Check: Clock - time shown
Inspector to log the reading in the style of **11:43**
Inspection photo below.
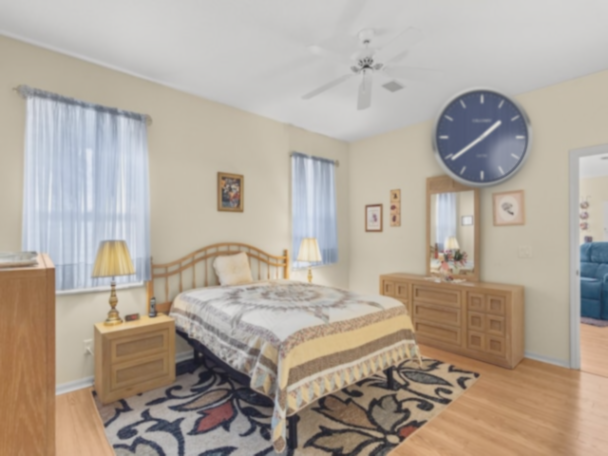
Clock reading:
**1:39**
